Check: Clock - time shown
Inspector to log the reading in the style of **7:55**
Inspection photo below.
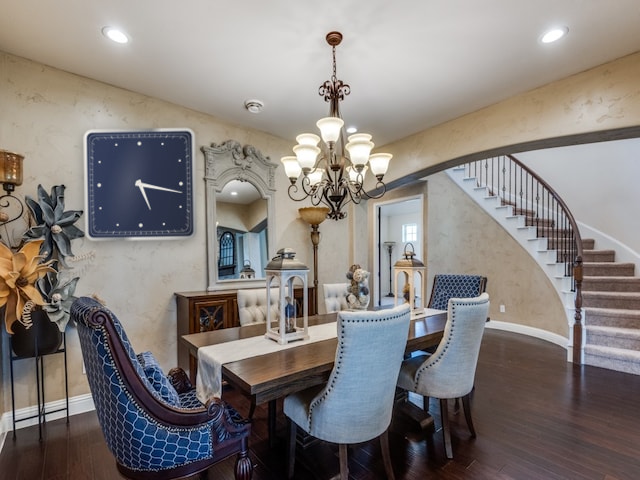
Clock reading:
**5:17**
